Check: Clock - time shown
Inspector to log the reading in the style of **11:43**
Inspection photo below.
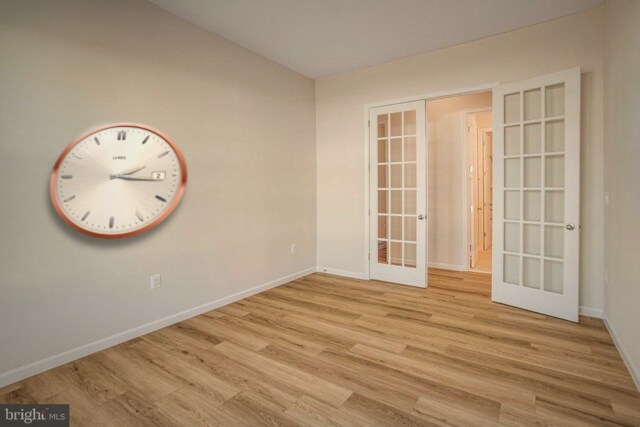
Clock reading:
**2:16**
